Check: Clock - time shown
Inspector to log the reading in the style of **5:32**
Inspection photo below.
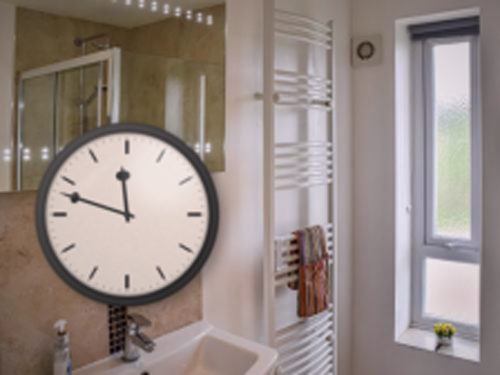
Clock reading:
**11:48**
